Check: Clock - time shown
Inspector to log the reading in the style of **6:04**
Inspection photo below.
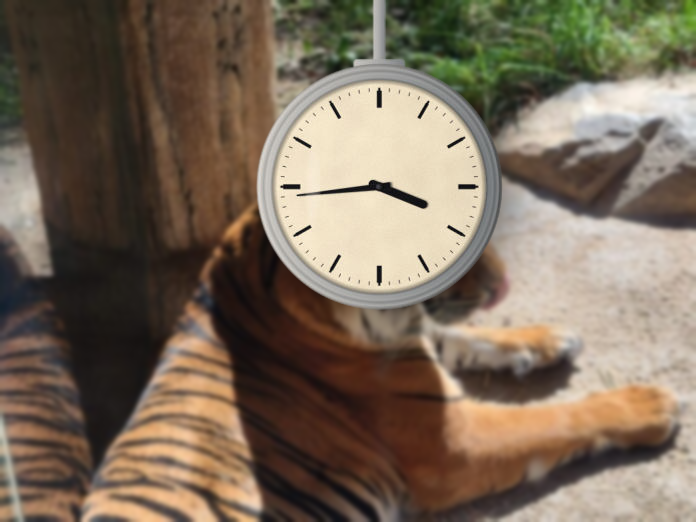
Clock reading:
**3:44**
